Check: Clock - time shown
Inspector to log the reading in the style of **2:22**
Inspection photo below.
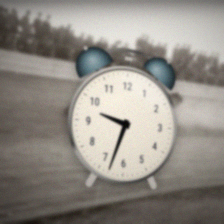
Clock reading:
**9:33**
